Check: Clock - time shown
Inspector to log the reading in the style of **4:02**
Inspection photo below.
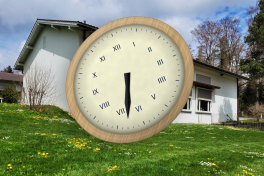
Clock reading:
**6:33**
